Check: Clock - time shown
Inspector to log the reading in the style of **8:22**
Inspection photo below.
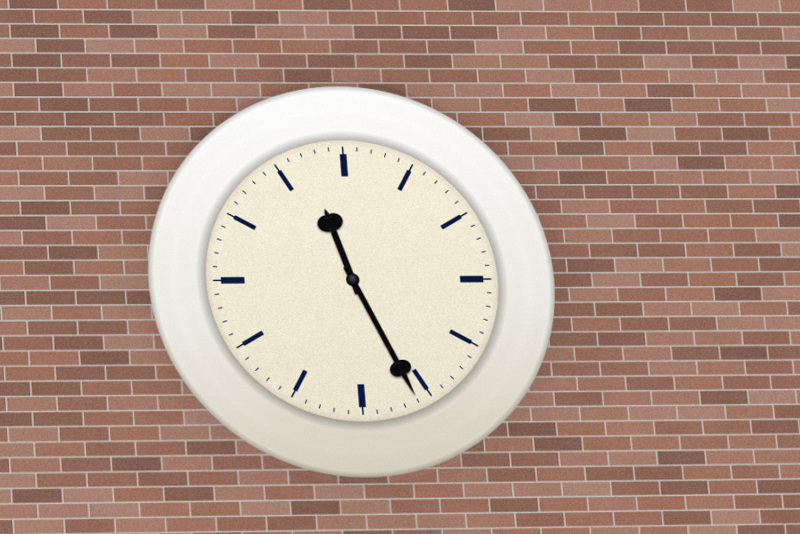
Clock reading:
**11:26**
